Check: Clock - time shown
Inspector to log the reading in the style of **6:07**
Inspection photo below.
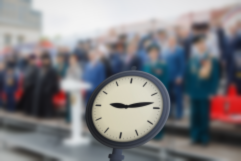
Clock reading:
**9:13**
